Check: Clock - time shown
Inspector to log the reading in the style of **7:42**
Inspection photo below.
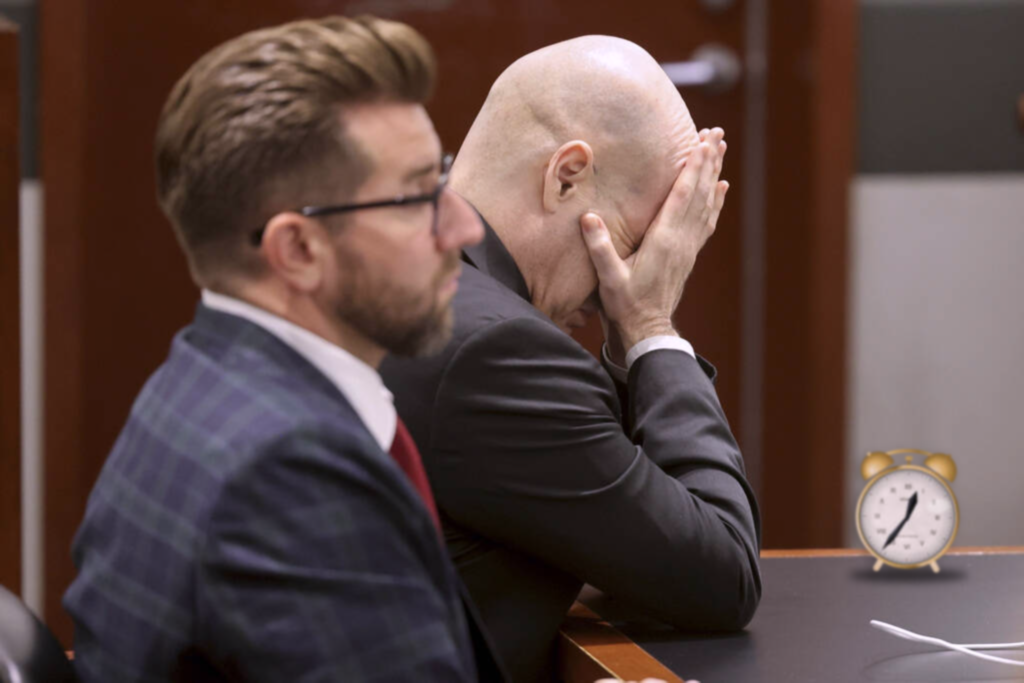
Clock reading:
**12:36**
